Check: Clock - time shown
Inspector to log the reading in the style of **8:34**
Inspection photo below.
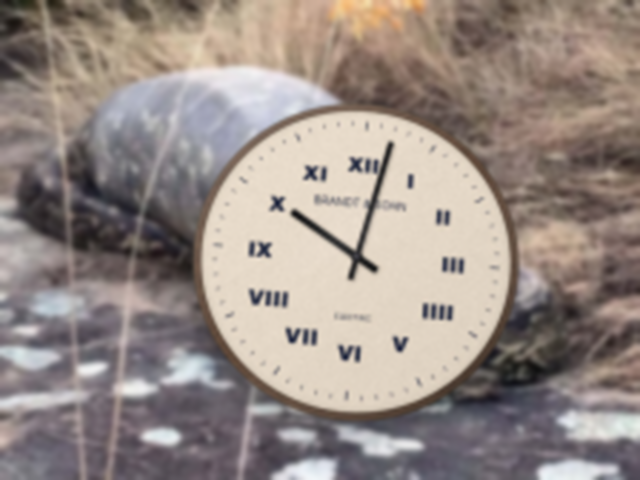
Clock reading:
**10:02**
